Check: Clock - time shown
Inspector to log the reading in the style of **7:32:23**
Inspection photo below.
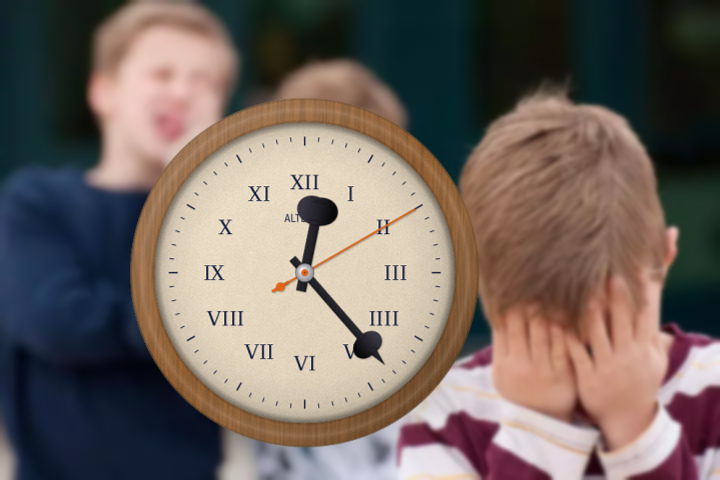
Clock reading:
**12:23:10**
